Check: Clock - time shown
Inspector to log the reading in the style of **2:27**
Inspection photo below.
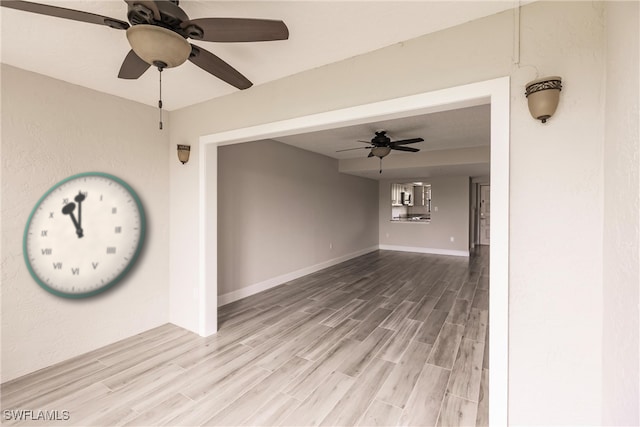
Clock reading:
**10:59**
